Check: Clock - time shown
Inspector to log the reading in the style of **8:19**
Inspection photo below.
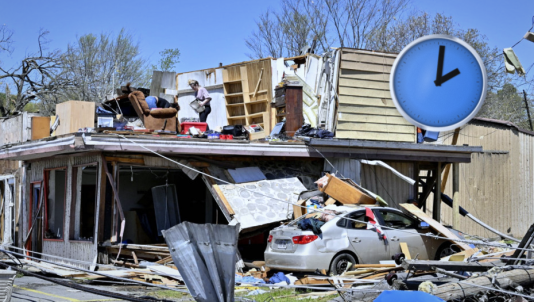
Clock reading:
**2:01**
